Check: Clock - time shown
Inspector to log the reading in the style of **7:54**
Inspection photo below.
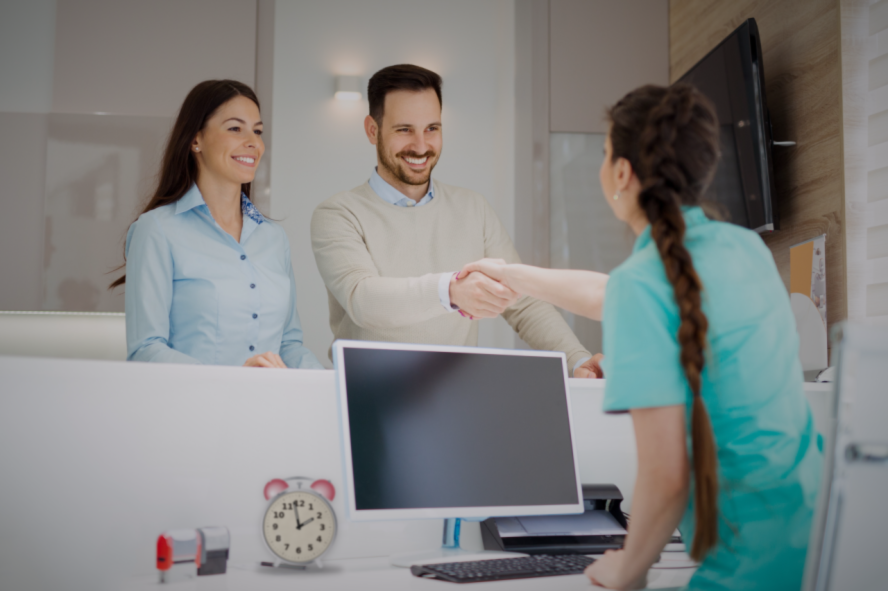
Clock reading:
**1:58**
